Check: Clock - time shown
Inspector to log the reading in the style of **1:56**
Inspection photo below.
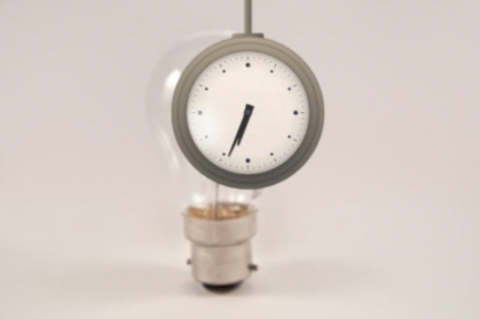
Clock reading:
**6:34**
